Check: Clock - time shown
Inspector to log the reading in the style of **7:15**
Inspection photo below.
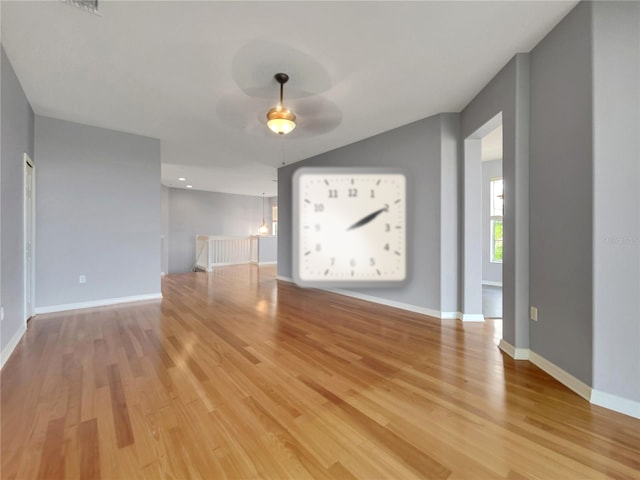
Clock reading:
**2:10**
